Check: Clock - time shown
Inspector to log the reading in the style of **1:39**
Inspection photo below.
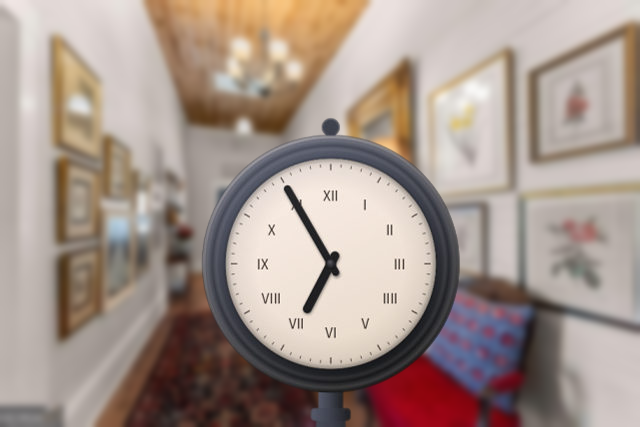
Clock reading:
**6:55**
